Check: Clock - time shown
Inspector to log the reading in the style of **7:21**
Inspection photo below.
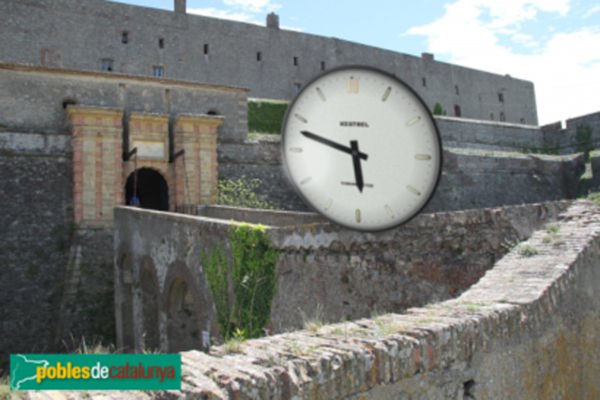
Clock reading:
**5:48**
